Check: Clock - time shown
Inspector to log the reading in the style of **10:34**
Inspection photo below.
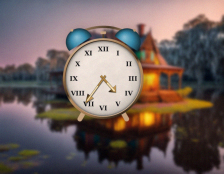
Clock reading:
**4:36**
